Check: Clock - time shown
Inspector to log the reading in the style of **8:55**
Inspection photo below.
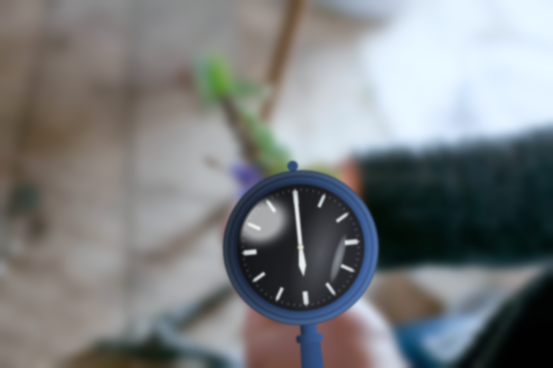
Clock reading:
**6:00**
